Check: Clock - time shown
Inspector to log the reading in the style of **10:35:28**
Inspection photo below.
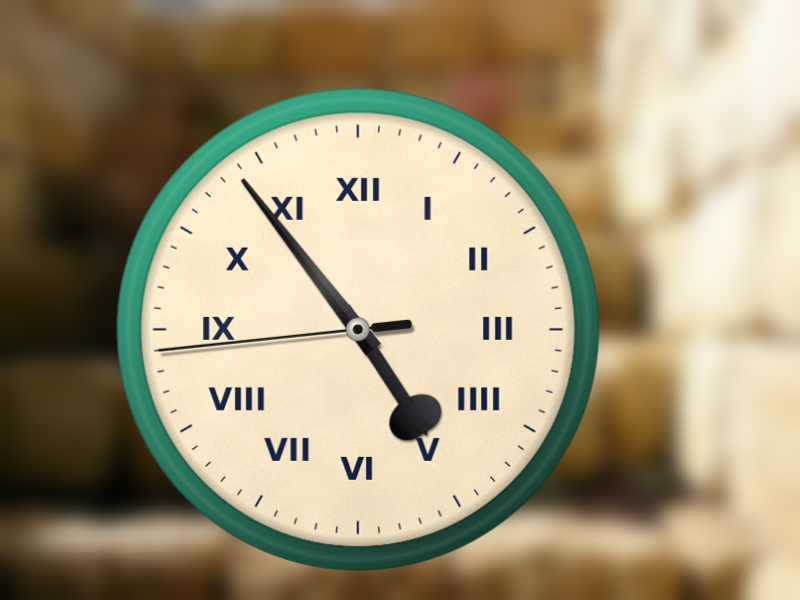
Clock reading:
**4:53:44**
